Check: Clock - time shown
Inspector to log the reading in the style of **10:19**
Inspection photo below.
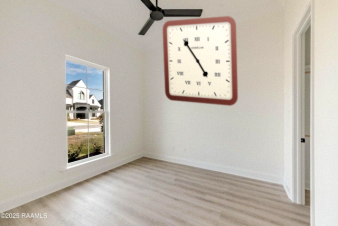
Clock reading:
**4:54**
